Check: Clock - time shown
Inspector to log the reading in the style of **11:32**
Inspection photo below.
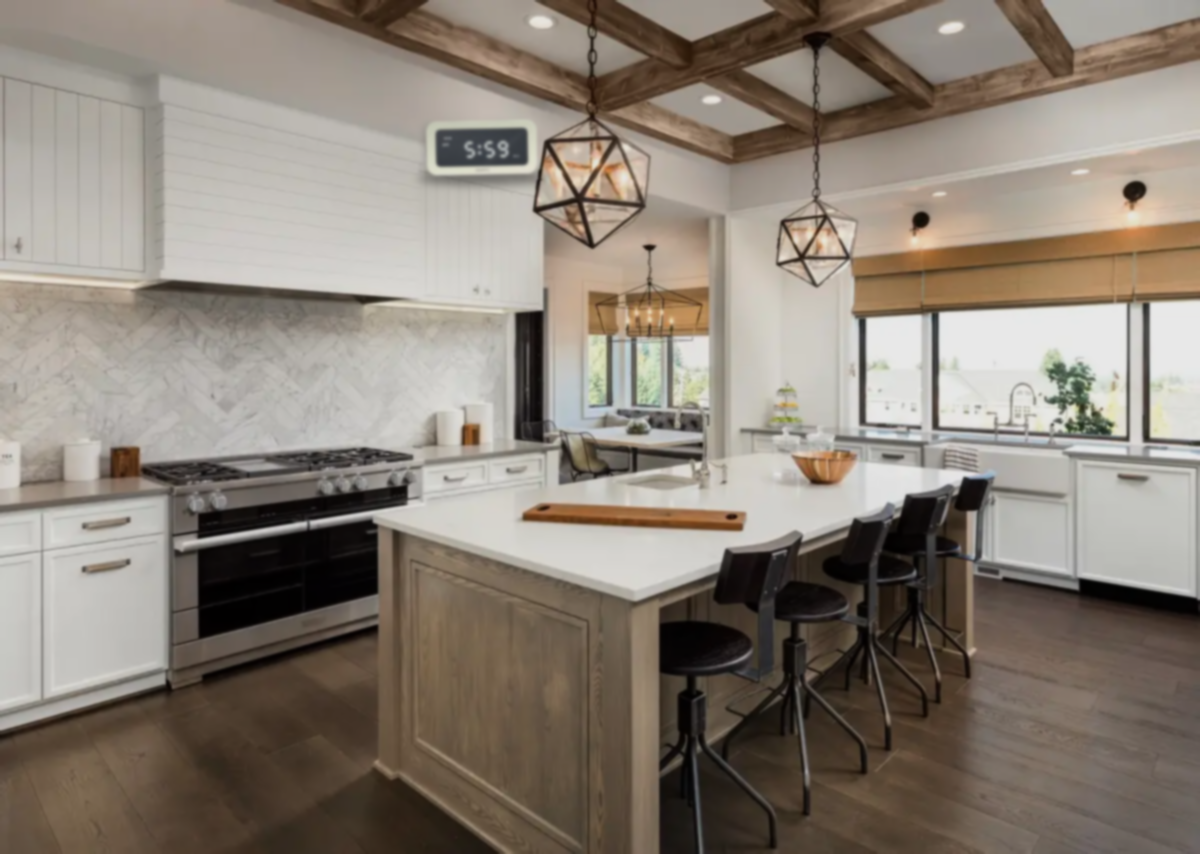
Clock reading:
**5:59**
